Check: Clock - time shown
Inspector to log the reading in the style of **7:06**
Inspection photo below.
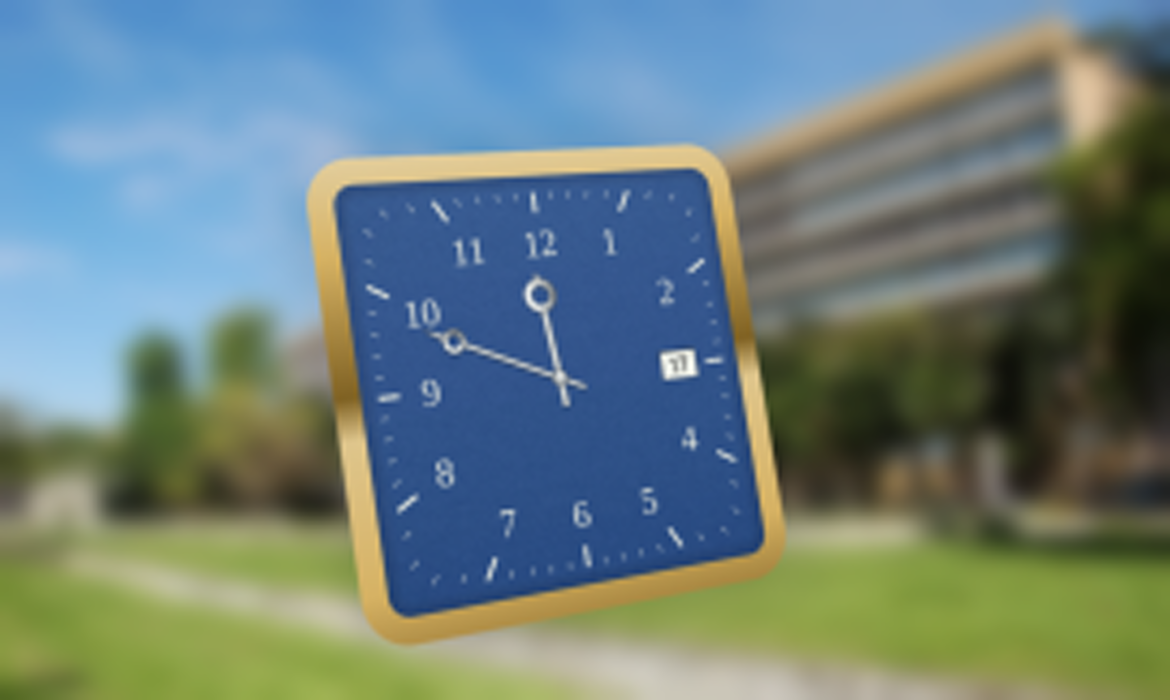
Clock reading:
**11:49**
